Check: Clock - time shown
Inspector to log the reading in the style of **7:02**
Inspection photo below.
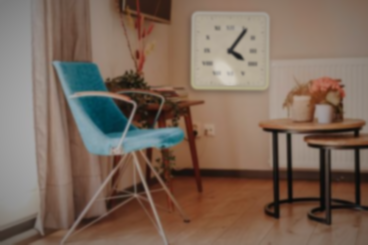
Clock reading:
**4:06**
